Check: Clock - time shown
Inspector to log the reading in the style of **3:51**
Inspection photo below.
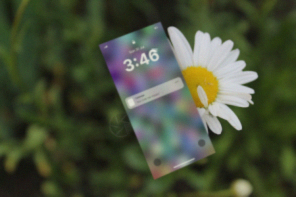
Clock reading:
**3:46**
